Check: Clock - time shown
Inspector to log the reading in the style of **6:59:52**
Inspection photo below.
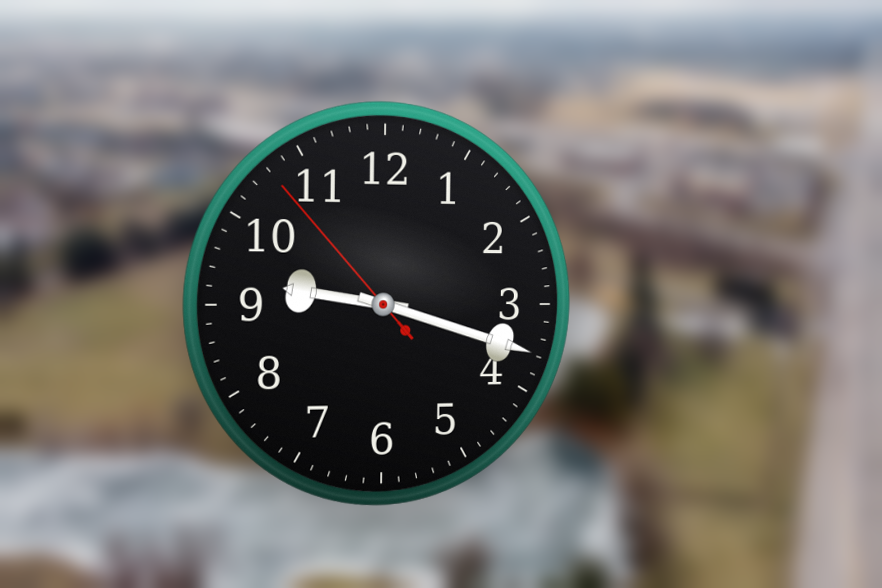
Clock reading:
**9:17:53**
